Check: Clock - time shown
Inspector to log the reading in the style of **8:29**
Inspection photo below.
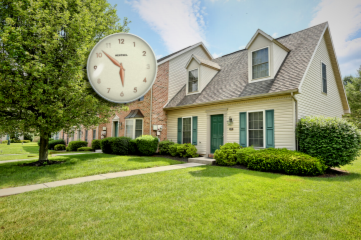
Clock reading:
**5:52**
